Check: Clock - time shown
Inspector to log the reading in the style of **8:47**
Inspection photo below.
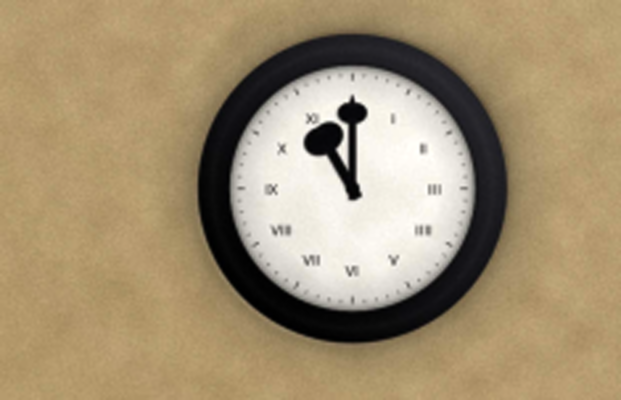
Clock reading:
**11:00**
